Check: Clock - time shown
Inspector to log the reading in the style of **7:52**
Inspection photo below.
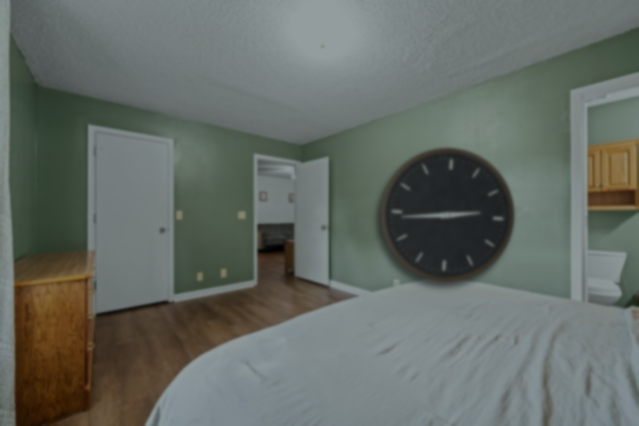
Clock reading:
**2:44**
